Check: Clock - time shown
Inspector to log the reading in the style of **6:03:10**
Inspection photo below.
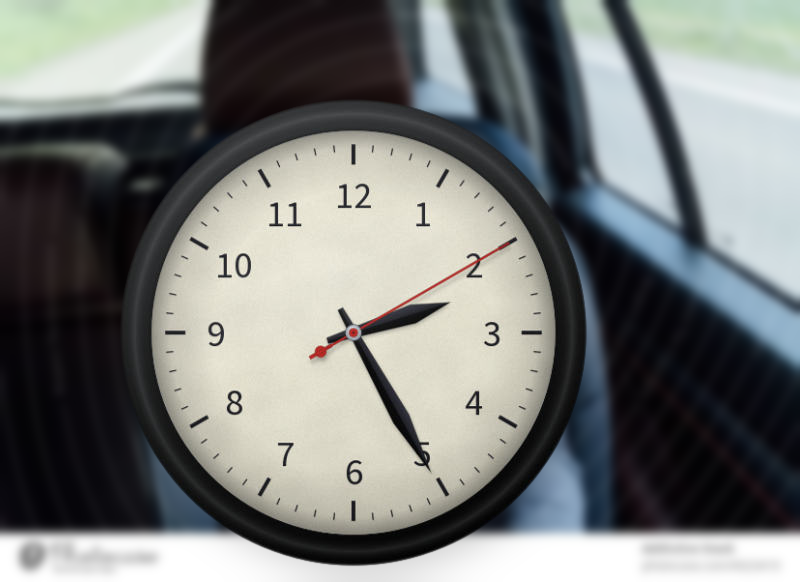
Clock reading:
**2:25:10**
